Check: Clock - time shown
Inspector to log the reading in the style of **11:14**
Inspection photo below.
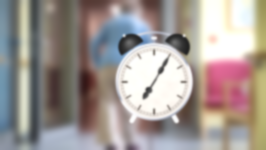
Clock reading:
**7:05**
